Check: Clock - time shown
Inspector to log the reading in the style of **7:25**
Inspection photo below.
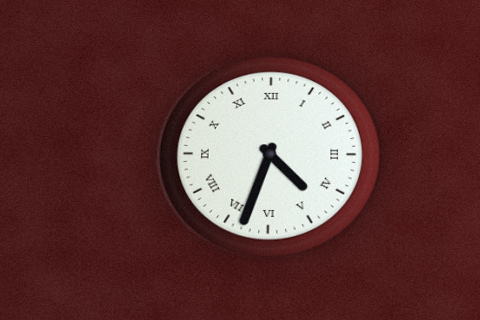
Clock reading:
**4:33**
